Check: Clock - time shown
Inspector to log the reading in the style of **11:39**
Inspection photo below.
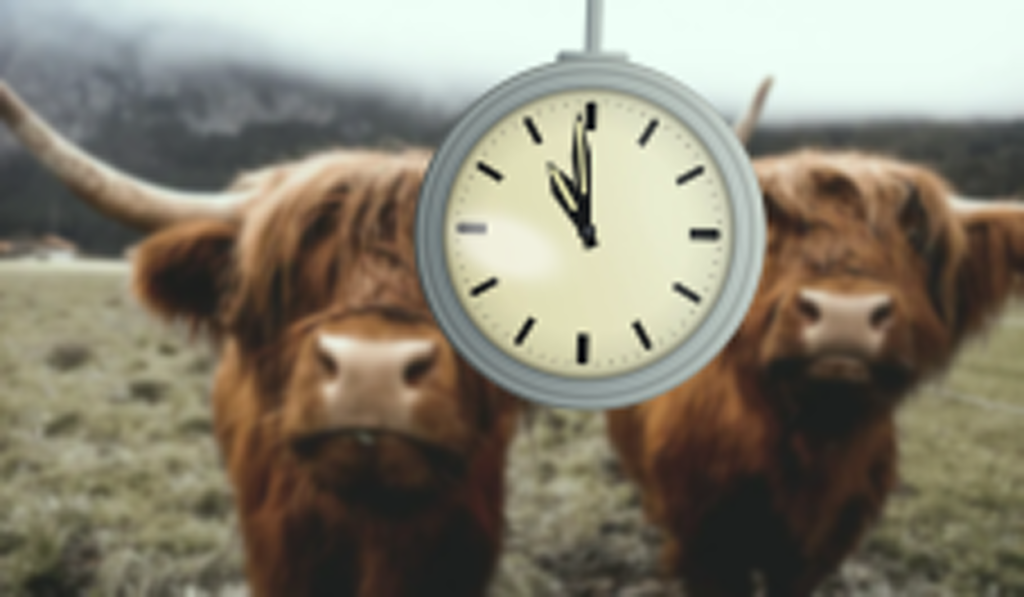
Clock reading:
**10:59**
